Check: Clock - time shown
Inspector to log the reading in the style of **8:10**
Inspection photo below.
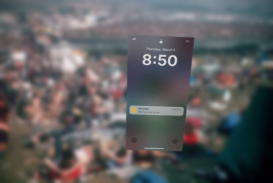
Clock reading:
**8:50**
